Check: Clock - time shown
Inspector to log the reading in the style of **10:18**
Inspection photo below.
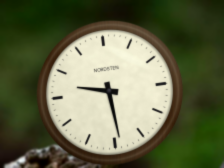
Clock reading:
**9:29**
